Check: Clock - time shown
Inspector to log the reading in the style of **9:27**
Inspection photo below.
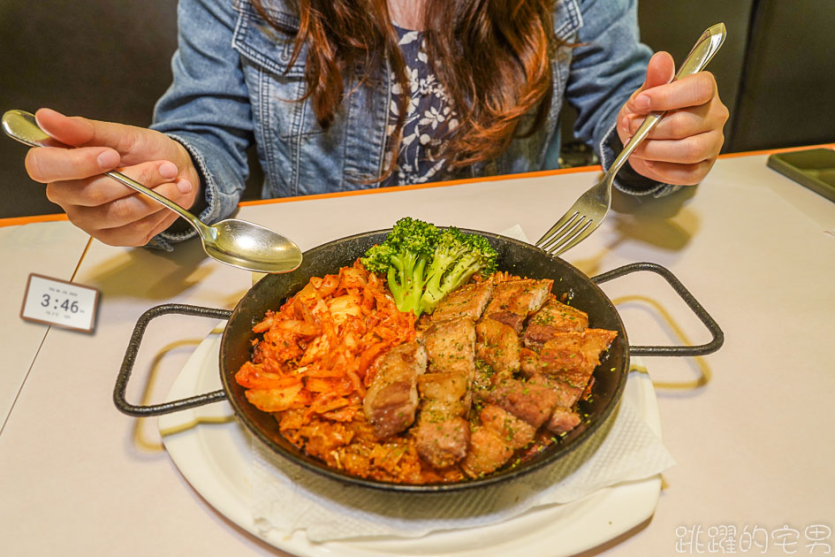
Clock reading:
**3:46**
